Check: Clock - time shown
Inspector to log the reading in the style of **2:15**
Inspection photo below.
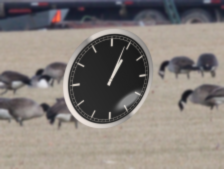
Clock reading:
**1:04**
